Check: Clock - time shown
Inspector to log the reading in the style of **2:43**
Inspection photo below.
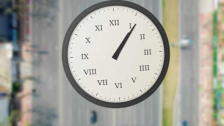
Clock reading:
**1:06**
